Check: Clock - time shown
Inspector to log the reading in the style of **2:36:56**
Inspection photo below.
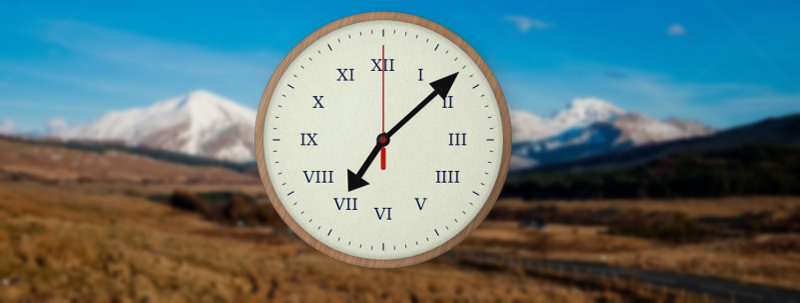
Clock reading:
**7:08:00**
